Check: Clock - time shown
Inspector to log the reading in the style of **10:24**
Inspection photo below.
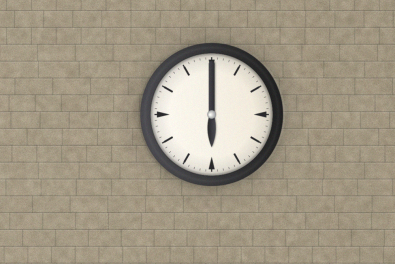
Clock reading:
**6:00**
